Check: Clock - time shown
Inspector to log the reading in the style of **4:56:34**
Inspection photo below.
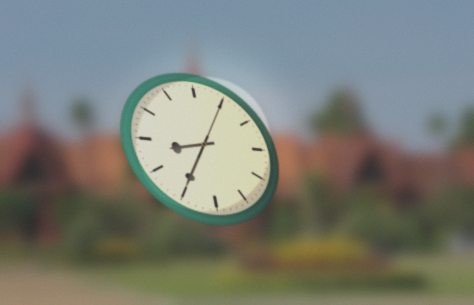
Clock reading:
**8:35:05**
